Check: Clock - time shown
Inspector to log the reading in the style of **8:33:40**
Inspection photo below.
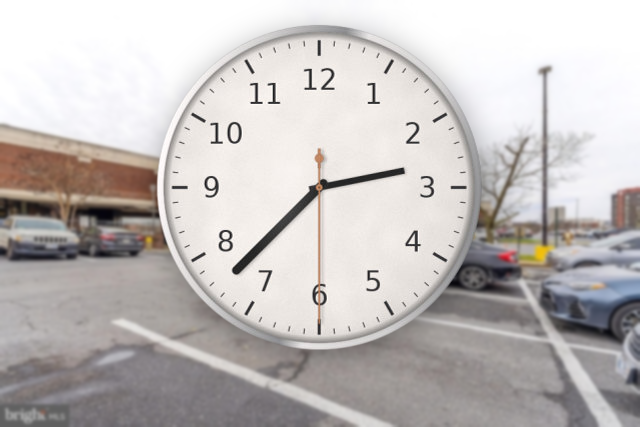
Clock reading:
**2:37:30**
